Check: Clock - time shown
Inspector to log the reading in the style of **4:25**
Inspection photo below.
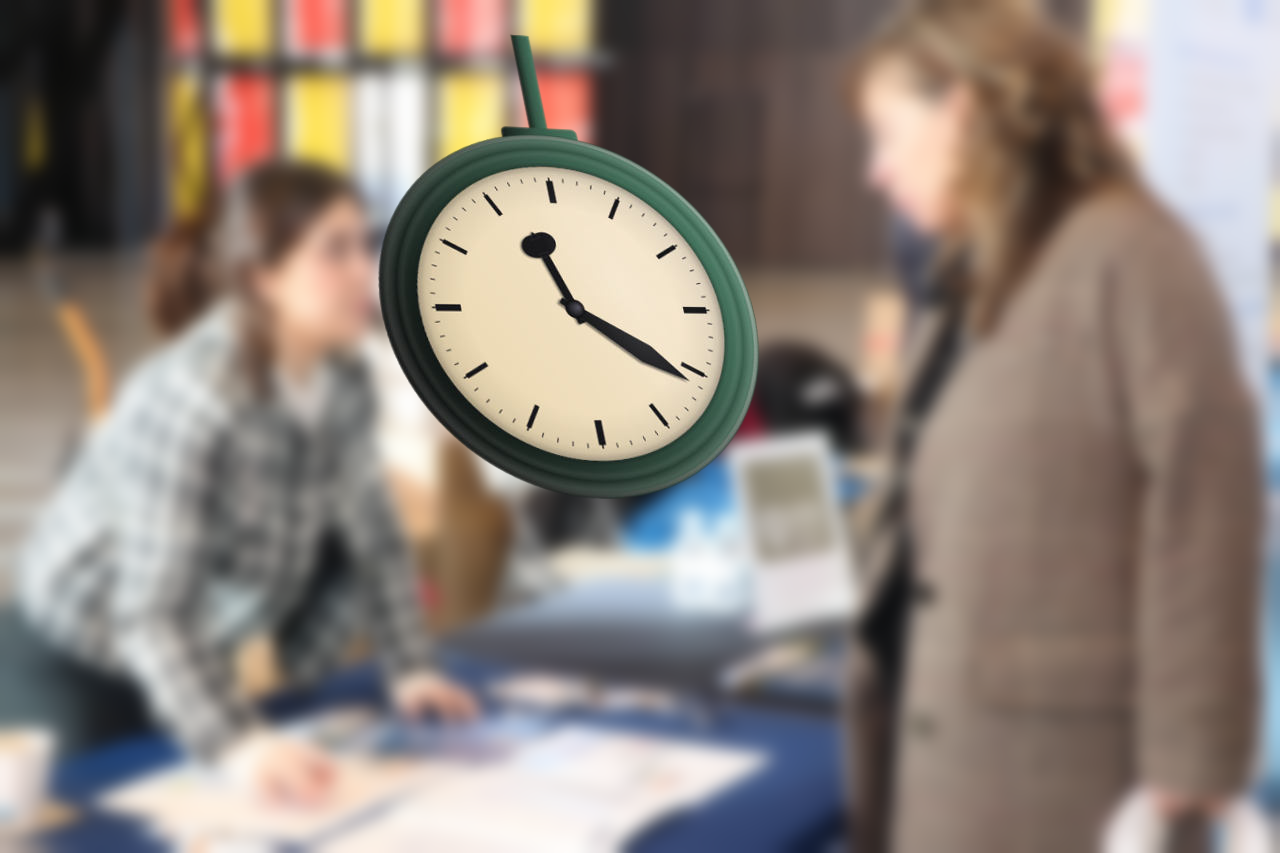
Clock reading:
**11:21**
